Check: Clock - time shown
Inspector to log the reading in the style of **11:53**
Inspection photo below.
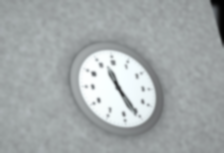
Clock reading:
**11:26**
